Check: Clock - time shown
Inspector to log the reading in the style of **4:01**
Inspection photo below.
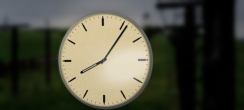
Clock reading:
**8:06**
